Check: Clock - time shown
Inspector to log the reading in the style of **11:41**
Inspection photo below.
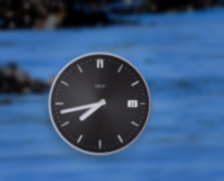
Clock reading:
**7:43**
